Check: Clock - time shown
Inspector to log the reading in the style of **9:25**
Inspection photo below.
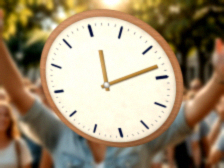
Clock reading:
**12:13**
